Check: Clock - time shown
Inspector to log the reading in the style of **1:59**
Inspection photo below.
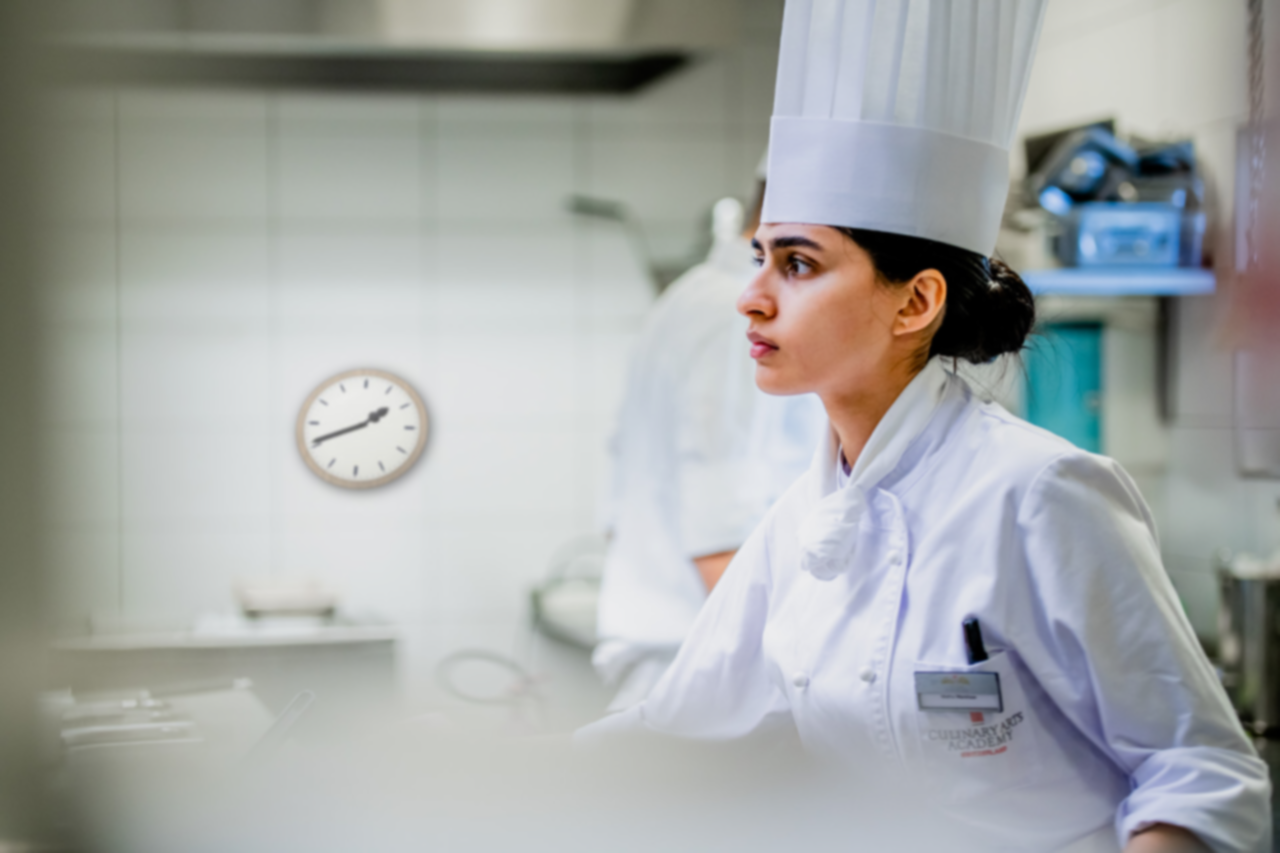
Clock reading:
**1:41**
